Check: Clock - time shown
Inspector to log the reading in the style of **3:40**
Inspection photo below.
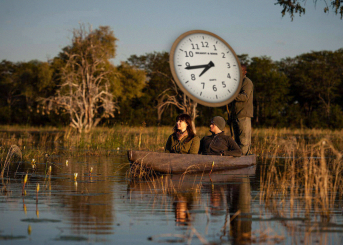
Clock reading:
**7:44**
